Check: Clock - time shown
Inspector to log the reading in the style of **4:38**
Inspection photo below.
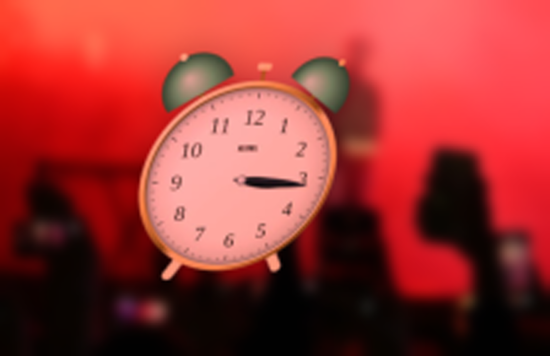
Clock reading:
**3:16**
